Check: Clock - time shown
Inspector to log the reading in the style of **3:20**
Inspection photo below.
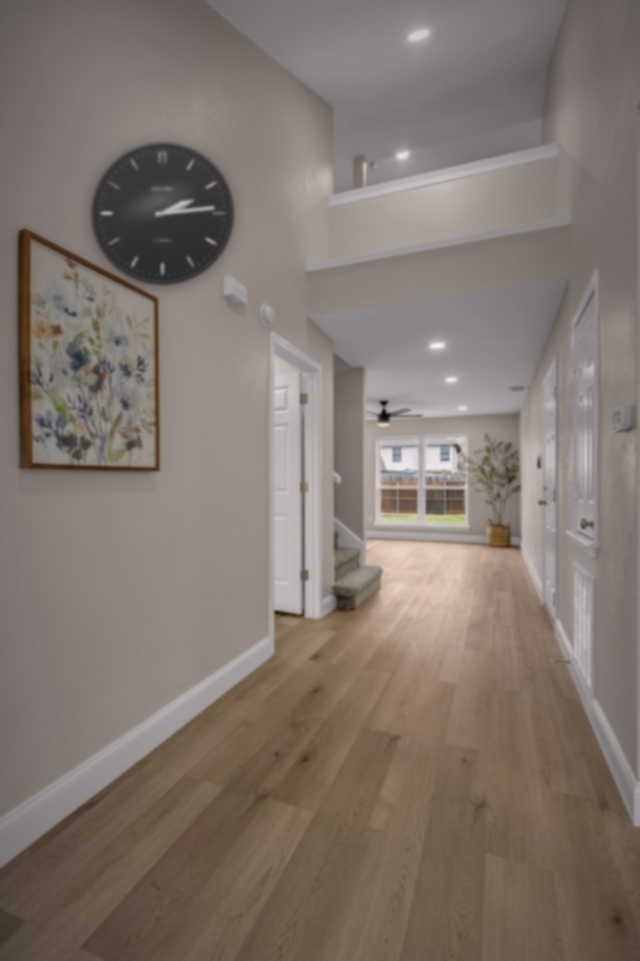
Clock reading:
**2:14**
